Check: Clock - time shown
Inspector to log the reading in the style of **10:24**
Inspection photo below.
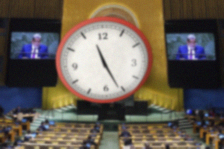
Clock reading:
**11:26**
